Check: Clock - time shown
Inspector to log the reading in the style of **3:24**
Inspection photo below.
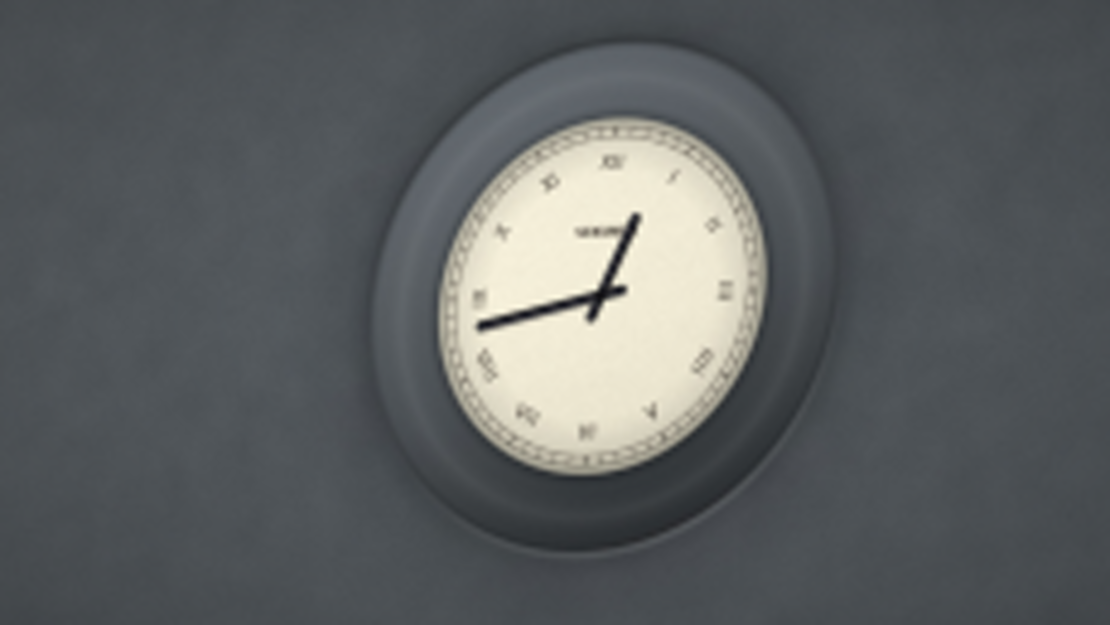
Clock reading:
**12:43**
